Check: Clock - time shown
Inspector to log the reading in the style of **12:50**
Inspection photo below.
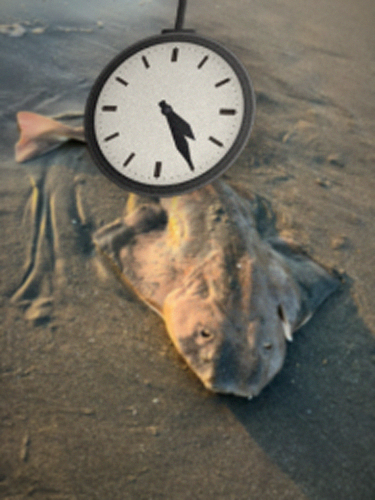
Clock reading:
**4:25**
